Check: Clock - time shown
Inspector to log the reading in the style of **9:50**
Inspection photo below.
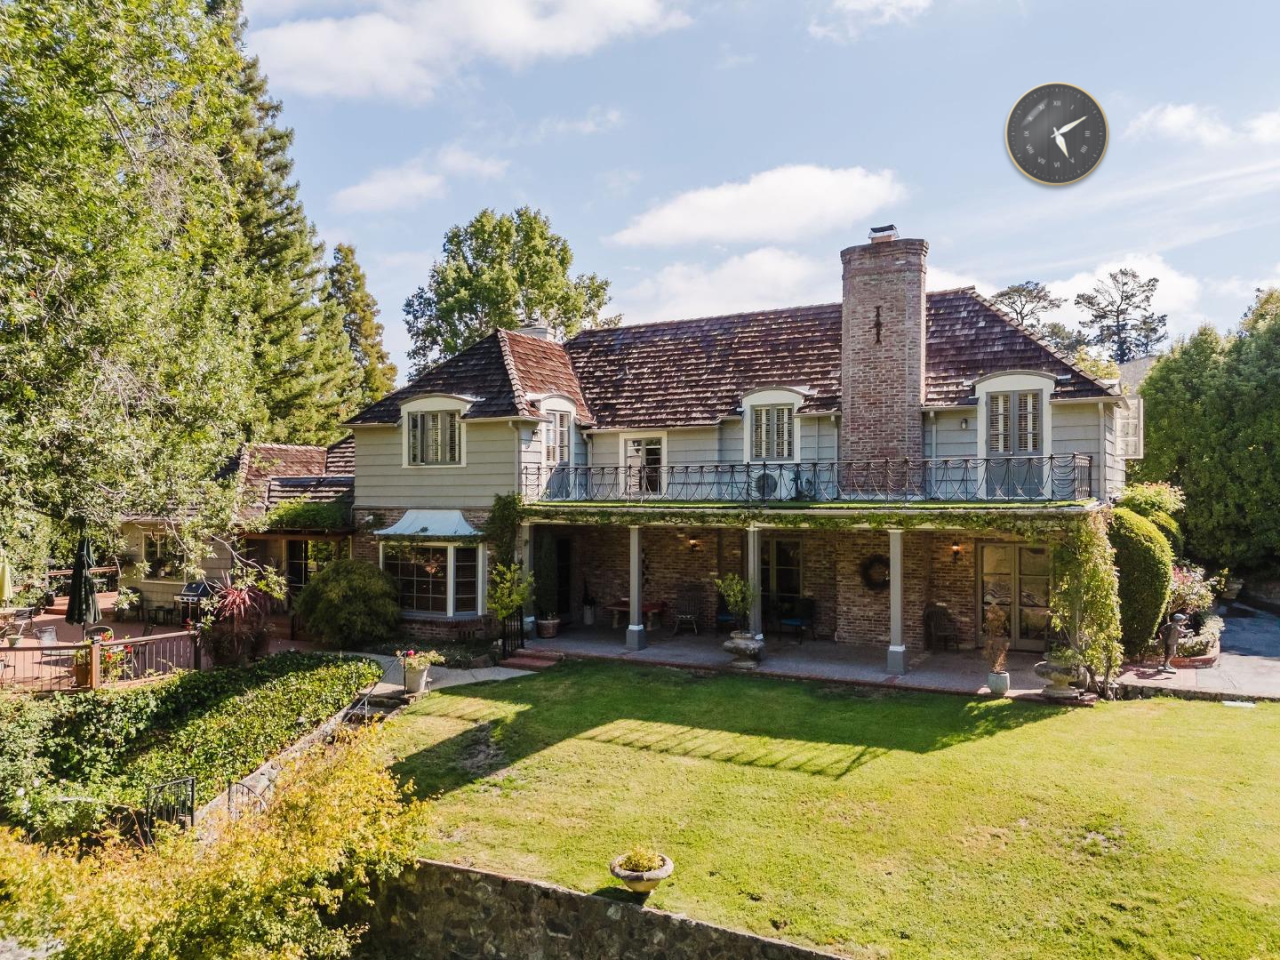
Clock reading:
**5:10**
